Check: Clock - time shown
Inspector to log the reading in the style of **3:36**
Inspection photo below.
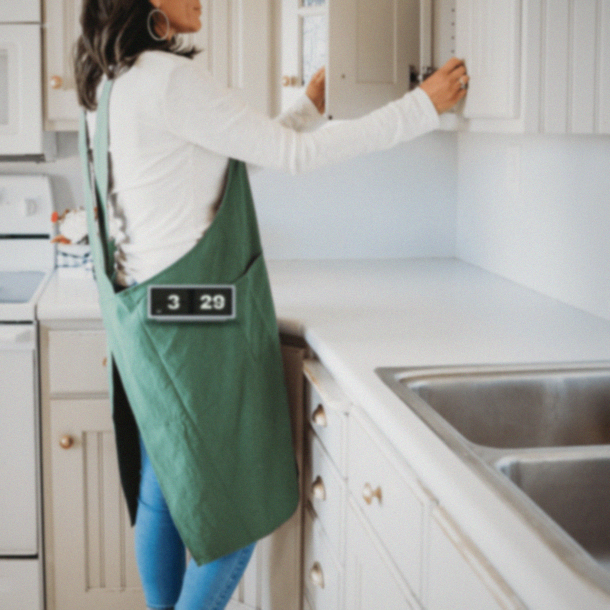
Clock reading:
**3:29**
